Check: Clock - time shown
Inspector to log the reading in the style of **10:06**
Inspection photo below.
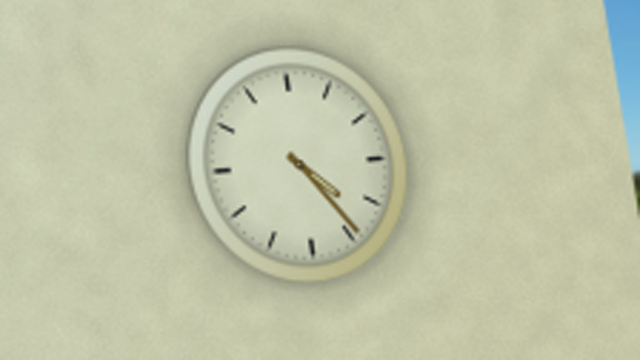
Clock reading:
**4:24**
